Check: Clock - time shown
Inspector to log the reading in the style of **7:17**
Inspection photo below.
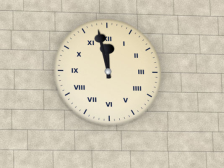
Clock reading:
**11:58**
